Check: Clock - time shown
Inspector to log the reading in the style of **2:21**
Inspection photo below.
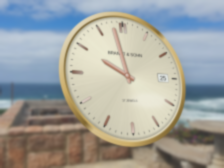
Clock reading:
**9:58**
